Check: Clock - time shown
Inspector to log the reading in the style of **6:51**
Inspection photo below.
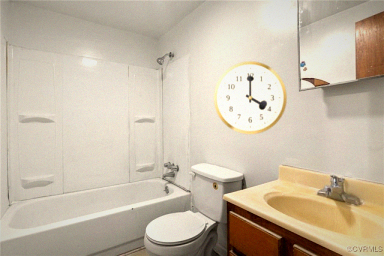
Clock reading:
**4:00**
